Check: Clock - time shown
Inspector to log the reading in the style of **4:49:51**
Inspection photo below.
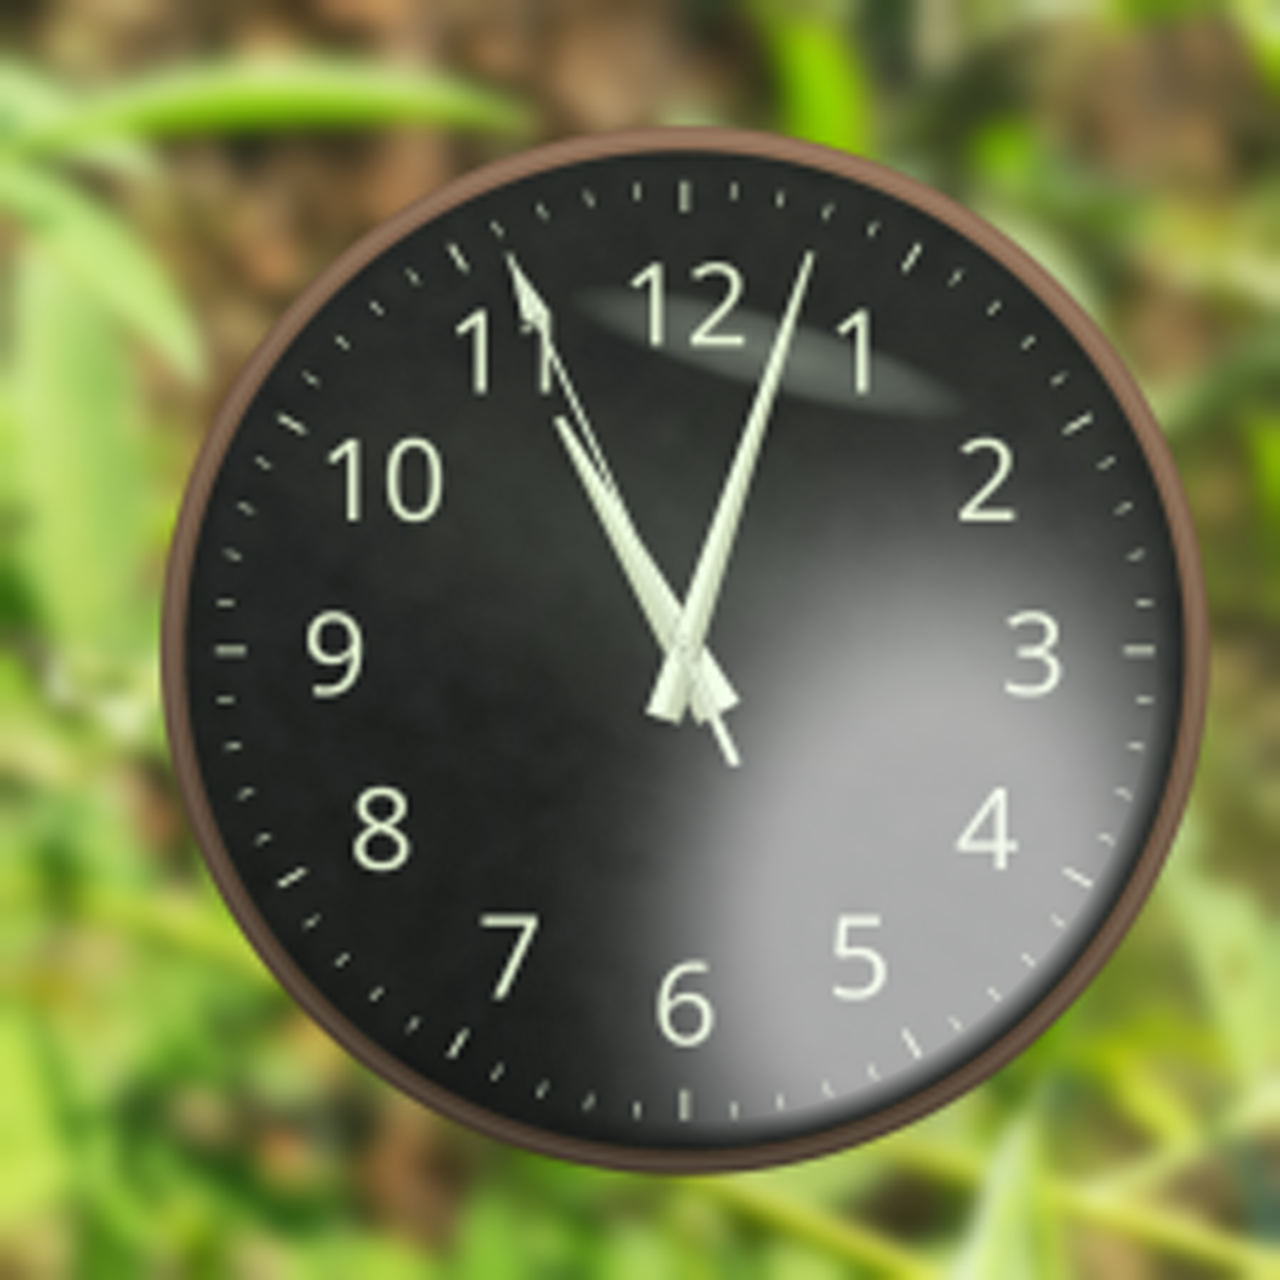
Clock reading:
**11:02:56**
